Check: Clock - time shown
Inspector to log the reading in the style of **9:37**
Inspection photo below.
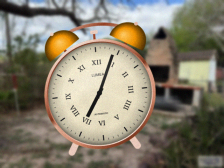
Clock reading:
**7:04**
